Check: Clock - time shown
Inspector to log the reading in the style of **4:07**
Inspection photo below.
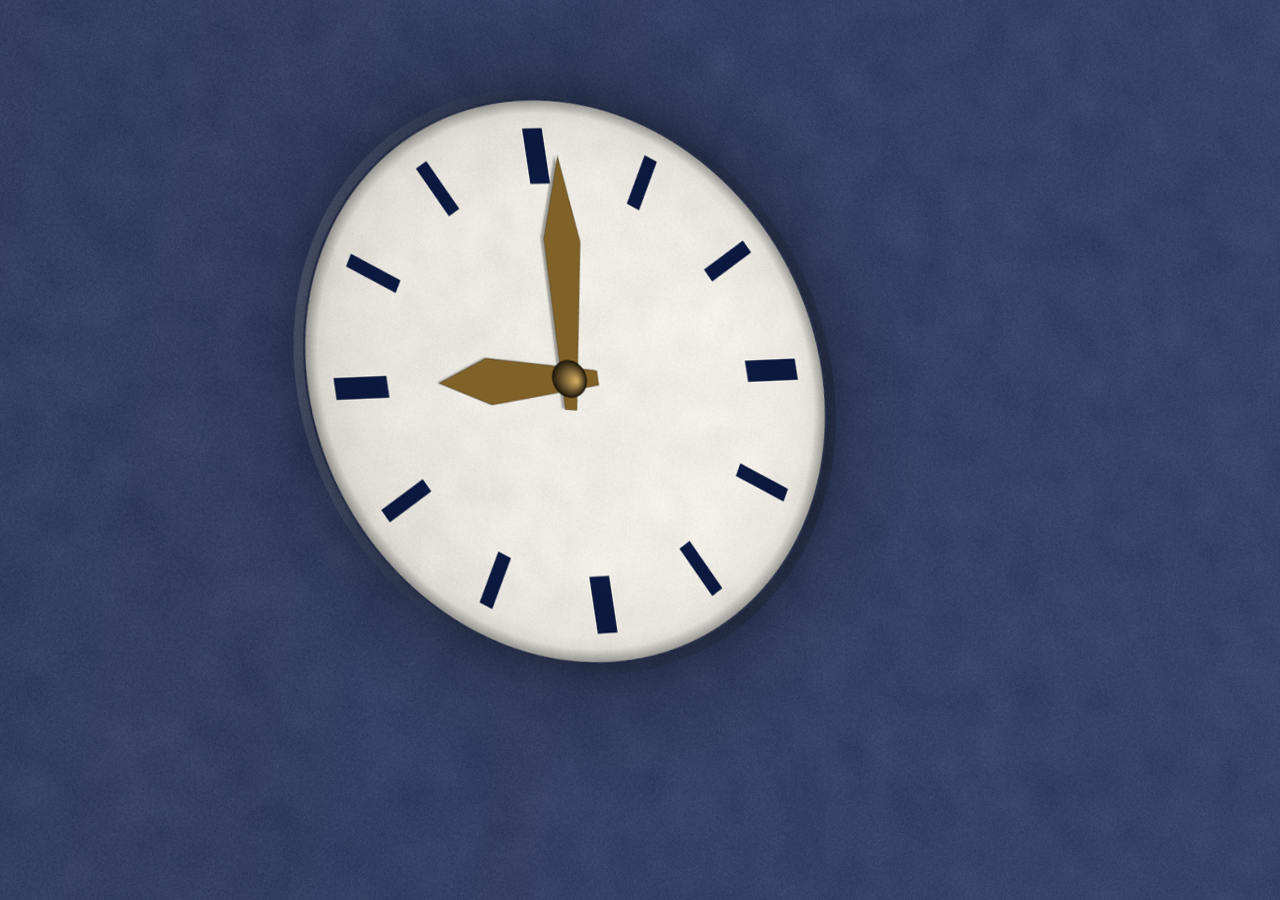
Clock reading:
**9:01**
